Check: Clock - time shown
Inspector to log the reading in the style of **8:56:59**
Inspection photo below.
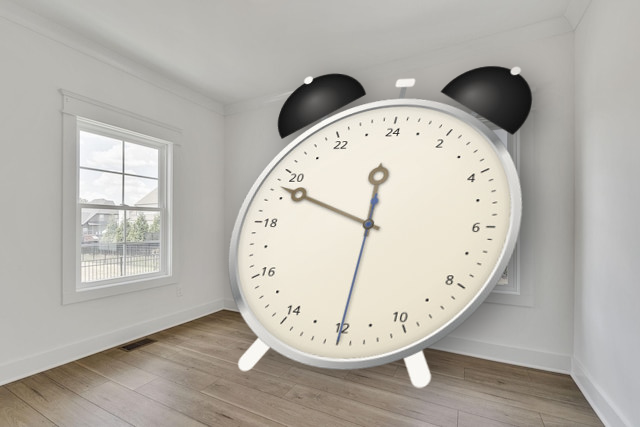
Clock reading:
**23:48:30**
